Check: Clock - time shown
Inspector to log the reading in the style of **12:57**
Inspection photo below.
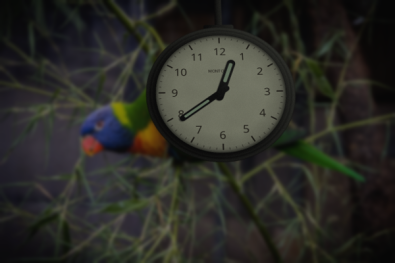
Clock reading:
**12:39**
